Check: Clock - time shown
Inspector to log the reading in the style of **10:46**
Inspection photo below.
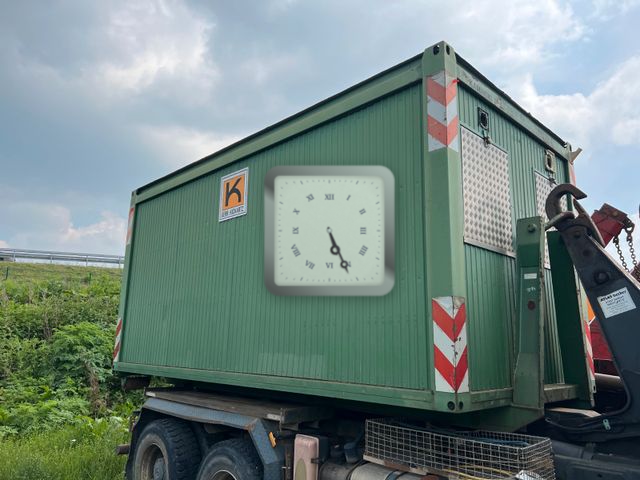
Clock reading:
**5:26**
